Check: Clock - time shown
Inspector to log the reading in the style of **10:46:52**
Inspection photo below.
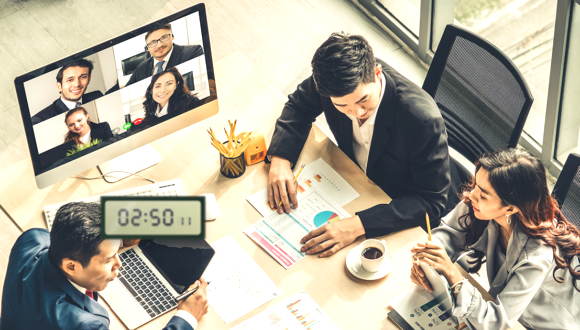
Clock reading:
**2:50:11**
